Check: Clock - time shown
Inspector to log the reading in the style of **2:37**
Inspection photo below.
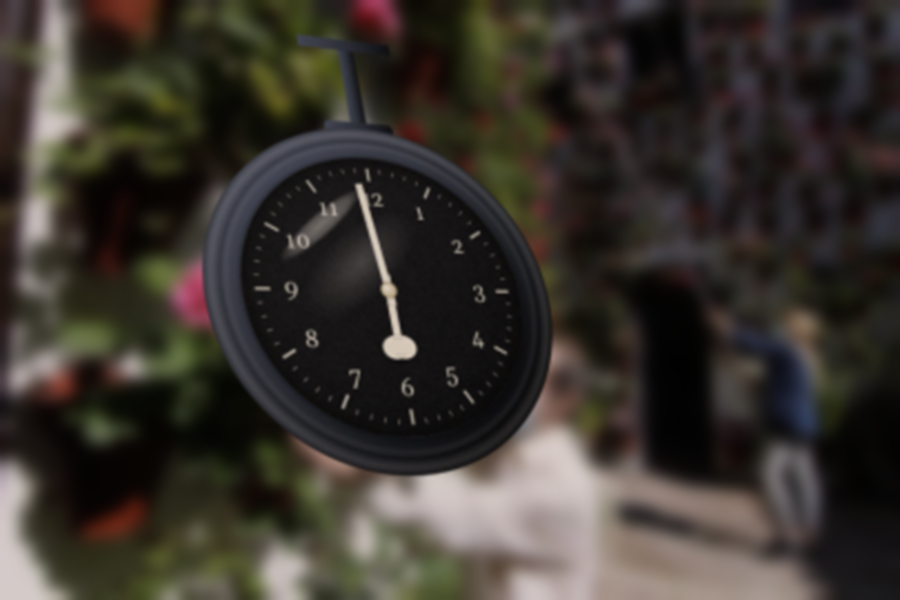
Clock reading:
**5:59**
